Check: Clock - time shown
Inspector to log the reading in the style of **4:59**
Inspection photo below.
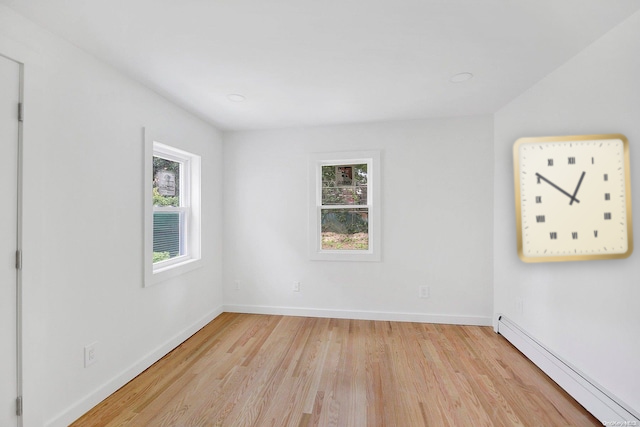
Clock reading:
**12:51**
